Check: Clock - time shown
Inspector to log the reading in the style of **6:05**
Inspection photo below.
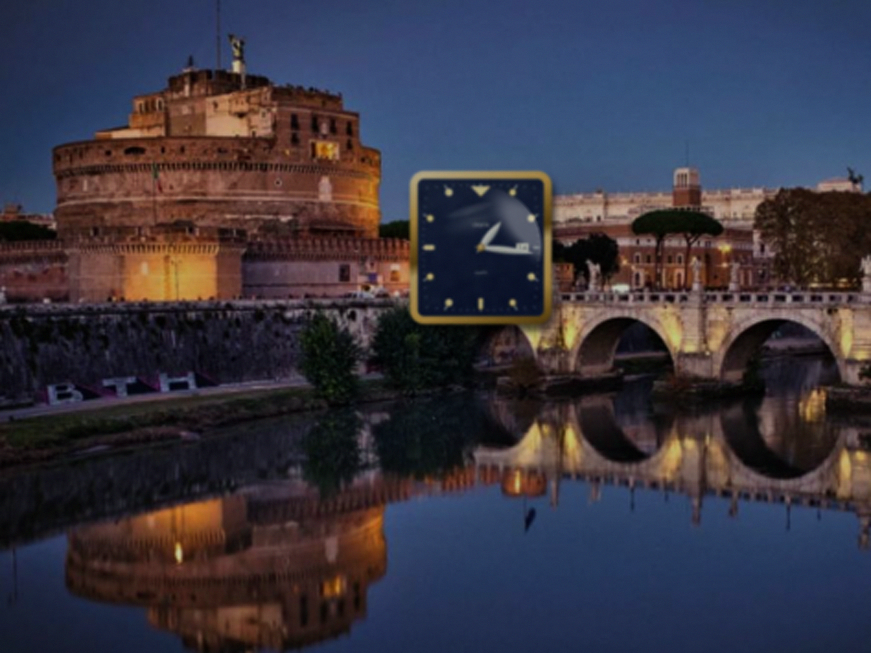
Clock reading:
**1:16**
